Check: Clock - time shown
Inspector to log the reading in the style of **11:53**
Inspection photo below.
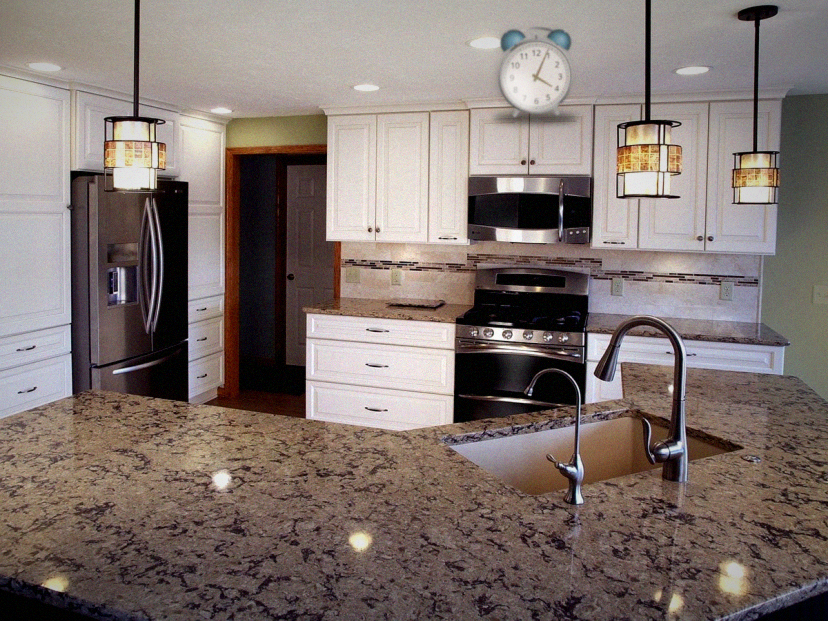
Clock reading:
**4:04**
